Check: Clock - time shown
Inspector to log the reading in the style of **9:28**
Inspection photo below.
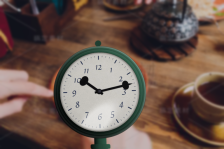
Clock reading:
**10:13**
